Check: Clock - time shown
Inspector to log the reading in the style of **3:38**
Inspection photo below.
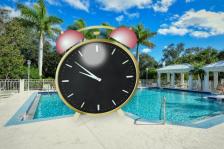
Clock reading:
**9:52**
